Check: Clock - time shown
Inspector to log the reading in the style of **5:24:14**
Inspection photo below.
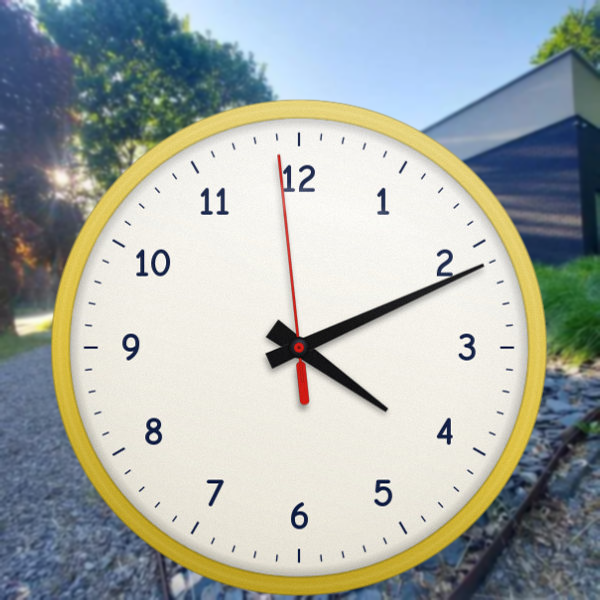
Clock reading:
**4:10:59**
